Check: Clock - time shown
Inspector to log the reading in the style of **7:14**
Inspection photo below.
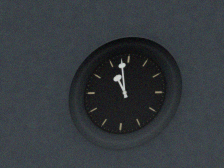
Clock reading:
**10:58**
